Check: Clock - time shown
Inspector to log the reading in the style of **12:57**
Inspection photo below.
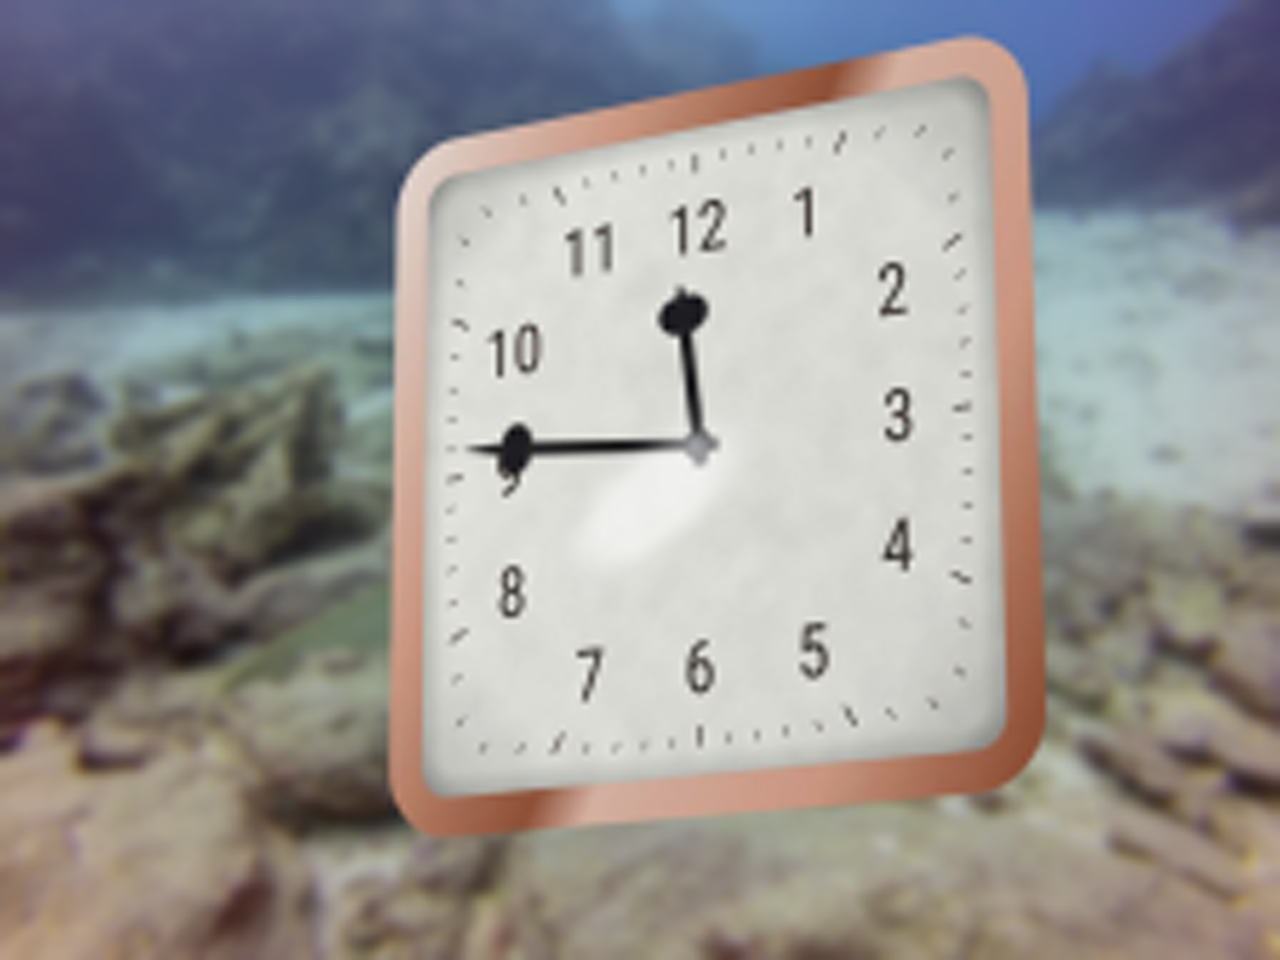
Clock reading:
**11:46**
